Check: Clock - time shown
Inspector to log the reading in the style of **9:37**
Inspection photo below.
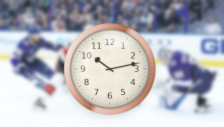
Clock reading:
**10:13**
